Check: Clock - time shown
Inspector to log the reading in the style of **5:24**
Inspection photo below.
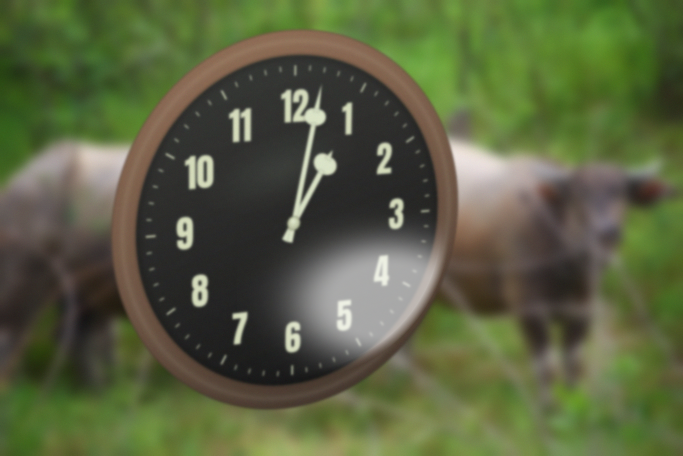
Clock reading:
**1:02**
